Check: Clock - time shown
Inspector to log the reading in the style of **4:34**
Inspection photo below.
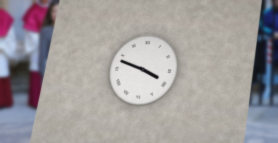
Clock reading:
**3:48**
